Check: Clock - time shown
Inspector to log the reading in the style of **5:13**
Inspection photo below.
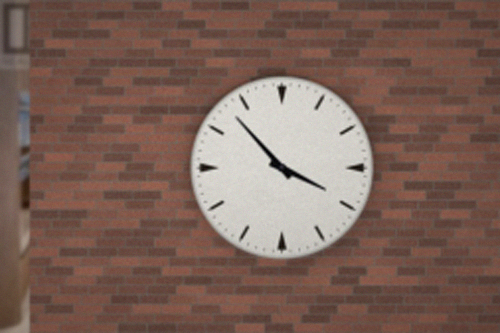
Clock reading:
**3:53**
